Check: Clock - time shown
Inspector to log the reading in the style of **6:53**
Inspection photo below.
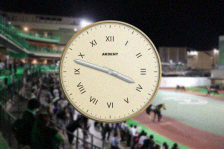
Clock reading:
**3:48**
